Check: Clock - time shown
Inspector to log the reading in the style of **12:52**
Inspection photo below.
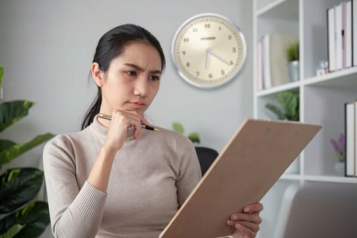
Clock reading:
**6:21**
